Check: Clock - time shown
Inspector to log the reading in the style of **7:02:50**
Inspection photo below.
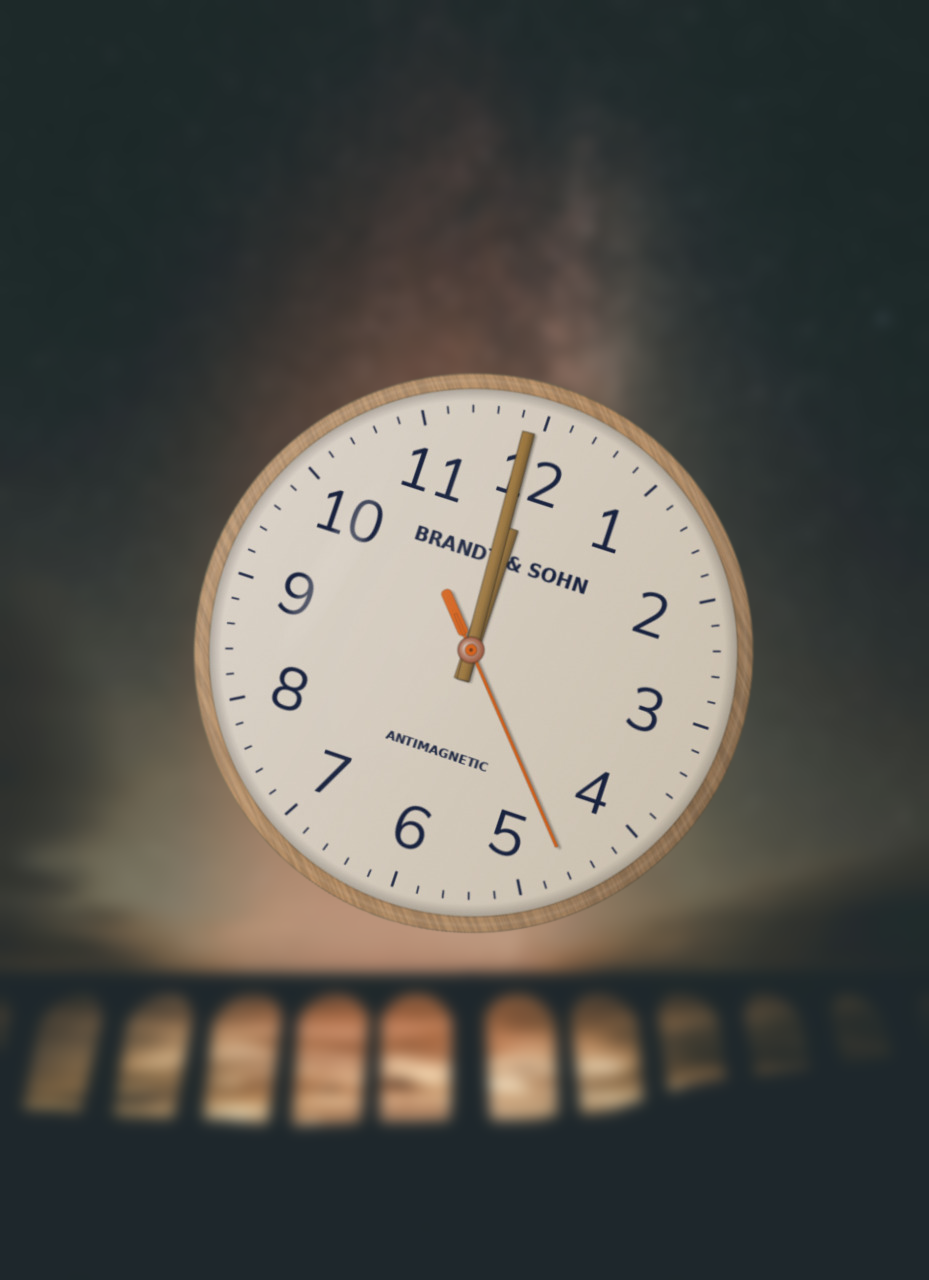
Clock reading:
**11:59:23**
